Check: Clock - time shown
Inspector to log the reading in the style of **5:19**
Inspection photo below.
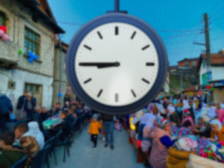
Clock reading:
**8:45**
